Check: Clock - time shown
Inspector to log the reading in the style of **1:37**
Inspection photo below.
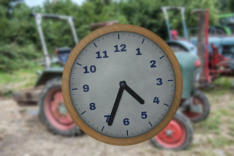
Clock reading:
**4:34**
